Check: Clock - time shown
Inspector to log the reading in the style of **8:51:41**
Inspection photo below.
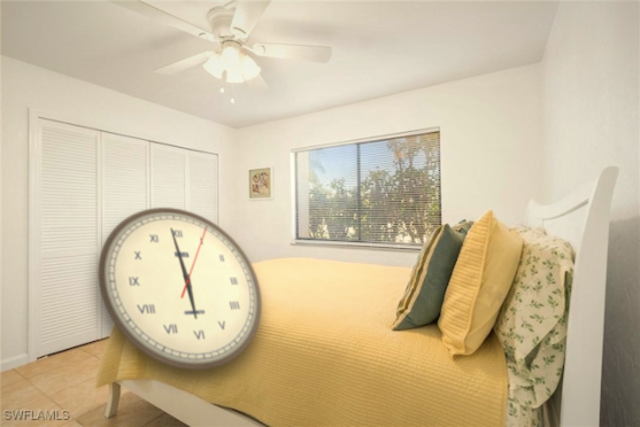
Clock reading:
**5:59:05**
